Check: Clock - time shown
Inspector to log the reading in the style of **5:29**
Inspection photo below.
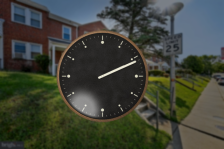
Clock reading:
**2:11**
